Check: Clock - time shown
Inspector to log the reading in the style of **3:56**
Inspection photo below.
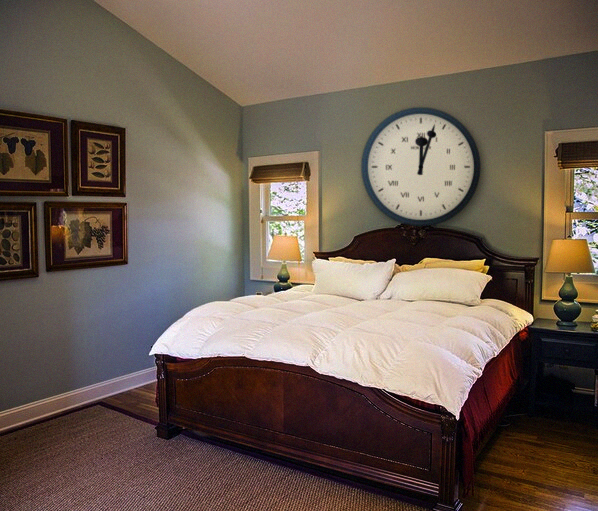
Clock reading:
**12:03**
